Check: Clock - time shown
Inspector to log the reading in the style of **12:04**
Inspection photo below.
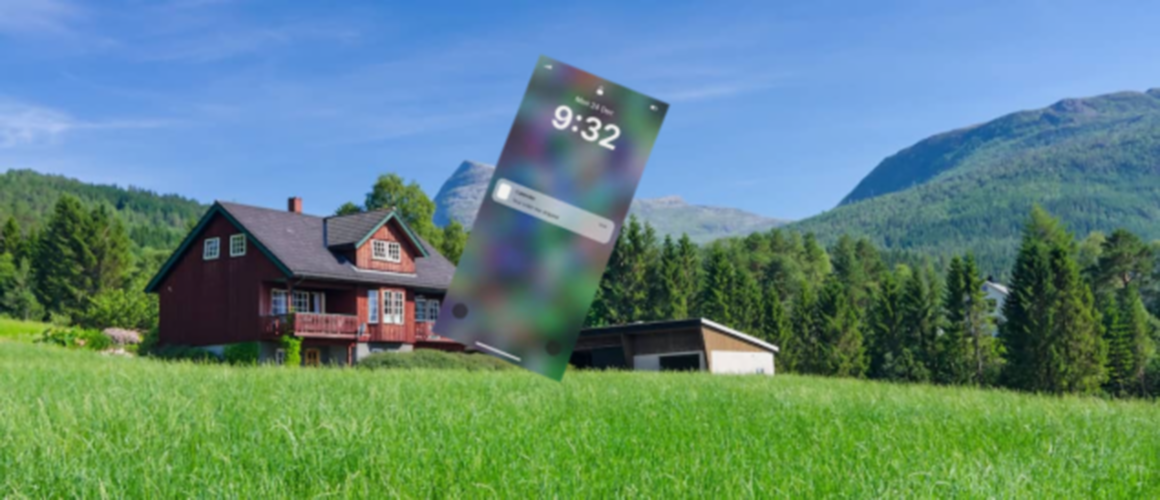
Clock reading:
**9:32**
